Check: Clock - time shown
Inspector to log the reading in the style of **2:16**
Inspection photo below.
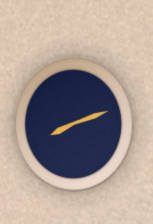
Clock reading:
**8:12**
